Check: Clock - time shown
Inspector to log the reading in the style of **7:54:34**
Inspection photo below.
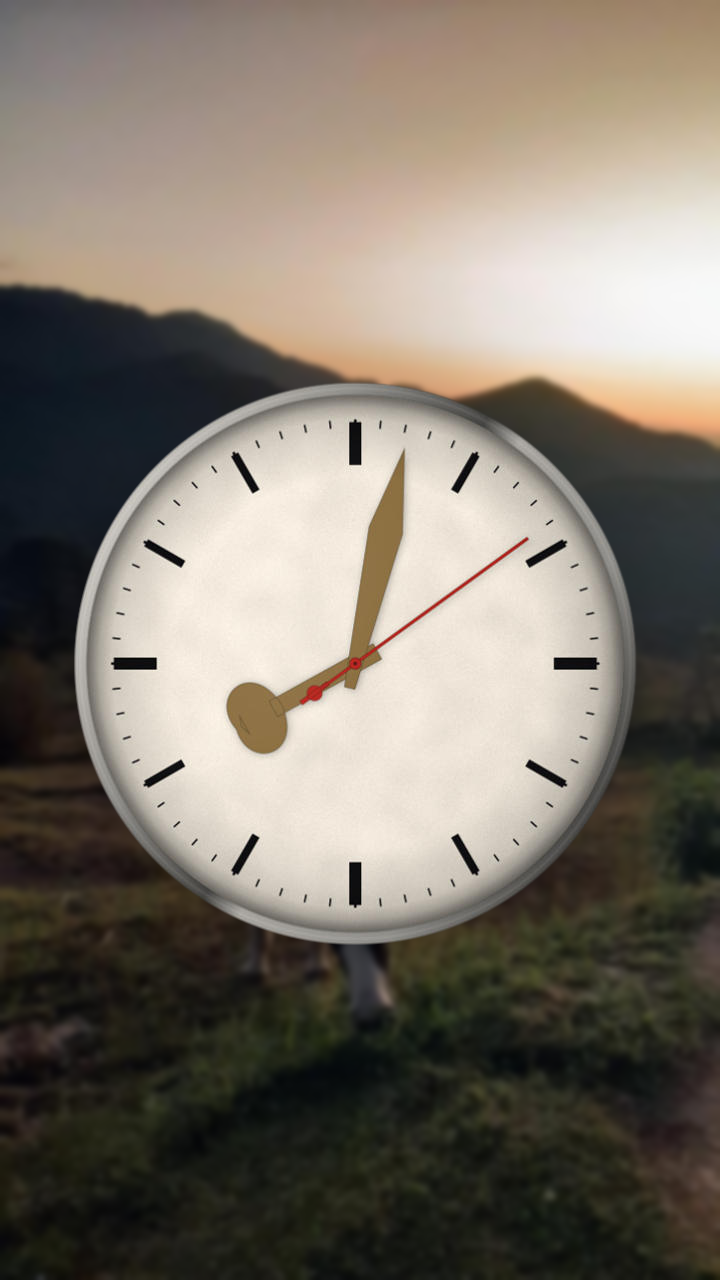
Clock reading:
**8:02:09**
